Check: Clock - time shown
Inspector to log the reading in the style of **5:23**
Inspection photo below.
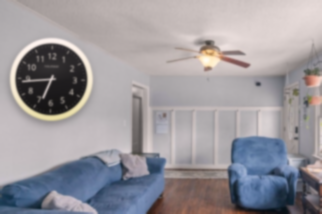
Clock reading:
**6:44**
